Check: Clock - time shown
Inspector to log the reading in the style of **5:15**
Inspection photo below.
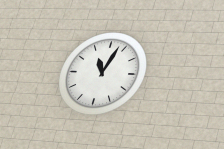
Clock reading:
**11:03**
